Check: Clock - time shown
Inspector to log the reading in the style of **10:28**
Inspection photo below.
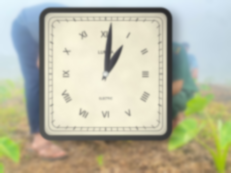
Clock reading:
**1:01**
